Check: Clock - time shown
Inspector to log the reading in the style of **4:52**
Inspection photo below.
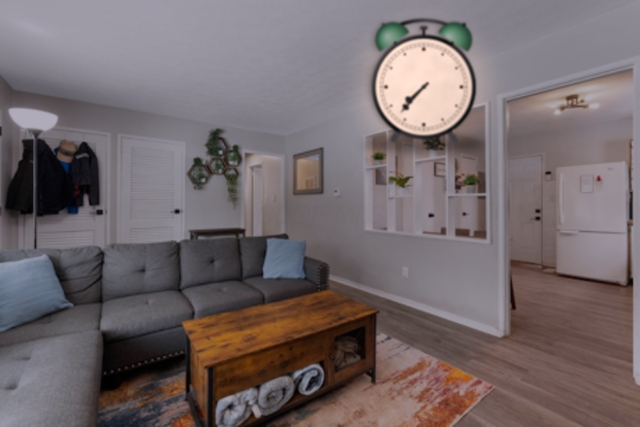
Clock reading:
**7:37**
